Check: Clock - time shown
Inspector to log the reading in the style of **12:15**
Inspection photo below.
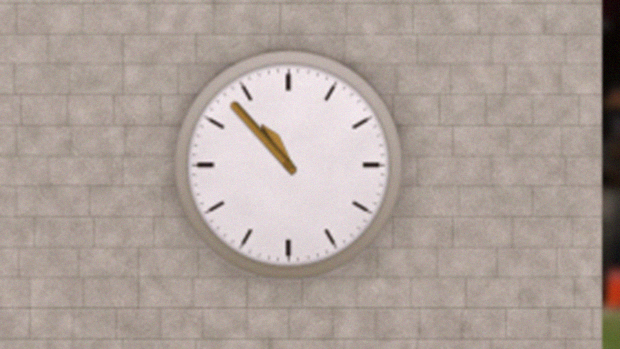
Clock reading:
**10:53**
